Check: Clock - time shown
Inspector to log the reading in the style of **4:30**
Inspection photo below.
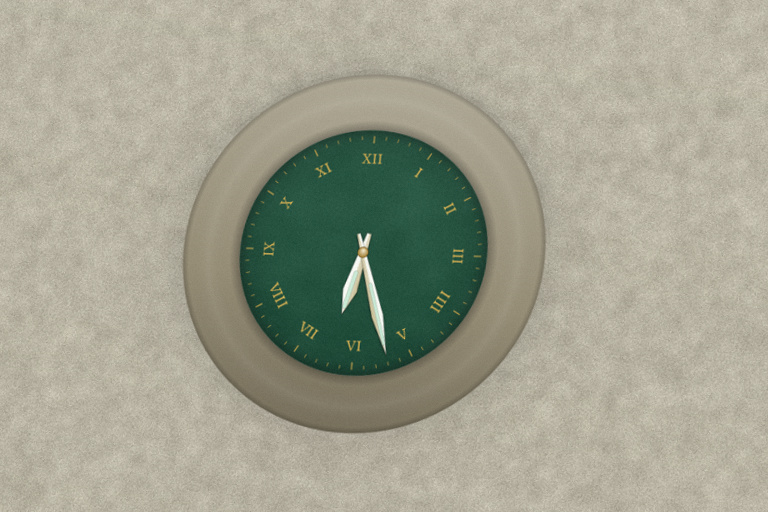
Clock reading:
**6:27**
